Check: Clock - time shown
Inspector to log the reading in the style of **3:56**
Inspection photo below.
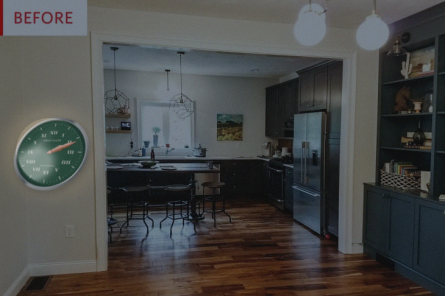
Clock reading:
**2:11**
